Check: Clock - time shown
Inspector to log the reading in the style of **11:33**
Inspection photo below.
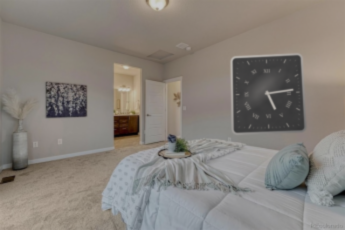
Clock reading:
**5:14**
